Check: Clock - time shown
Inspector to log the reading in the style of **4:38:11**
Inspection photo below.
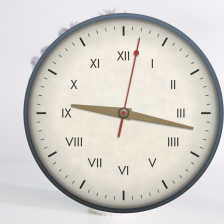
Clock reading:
**9:17:02**
